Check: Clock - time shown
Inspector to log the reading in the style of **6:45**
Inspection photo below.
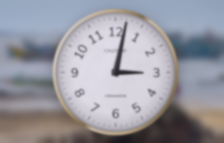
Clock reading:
**3:02**
